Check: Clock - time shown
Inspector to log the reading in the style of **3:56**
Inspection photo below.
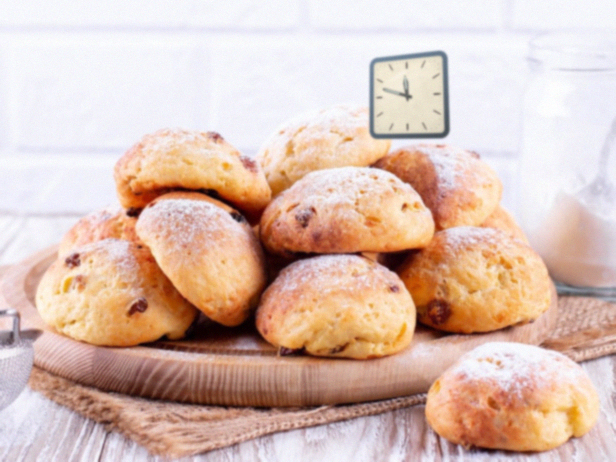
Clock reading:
**11:48**
